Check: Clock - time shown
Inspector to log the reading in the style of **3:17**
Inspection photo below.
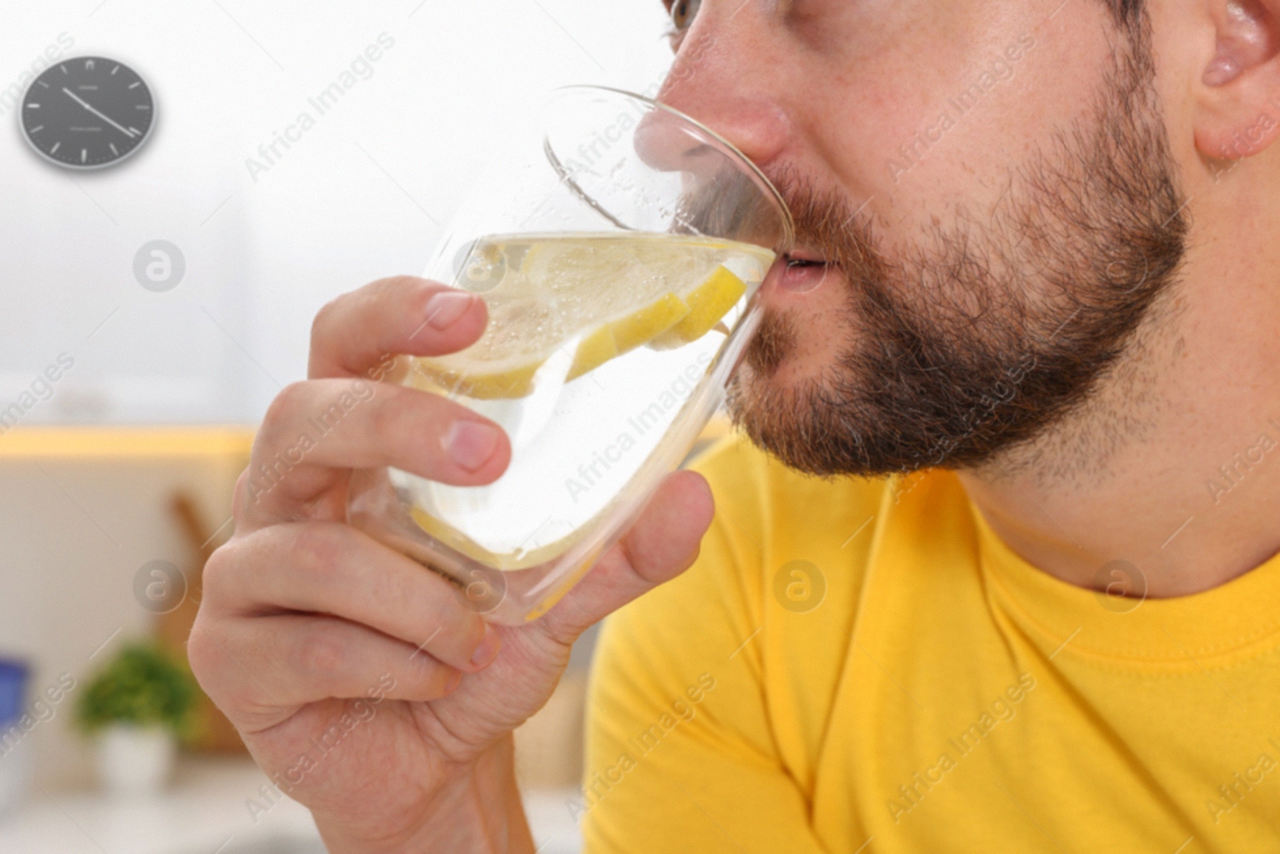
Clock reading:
**10:21**
